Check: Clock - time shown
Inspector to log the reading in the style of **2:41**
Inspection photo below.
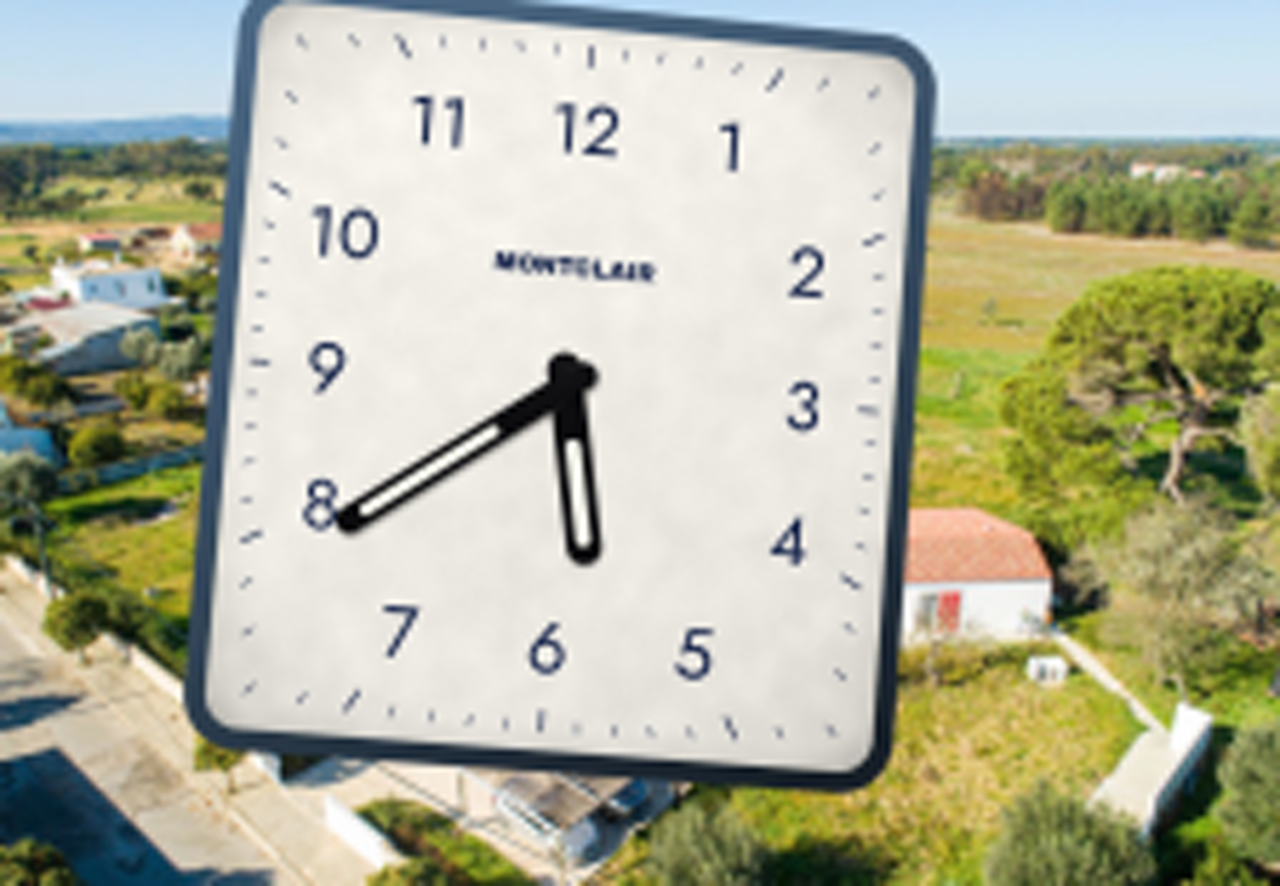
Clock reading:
**5:39**
